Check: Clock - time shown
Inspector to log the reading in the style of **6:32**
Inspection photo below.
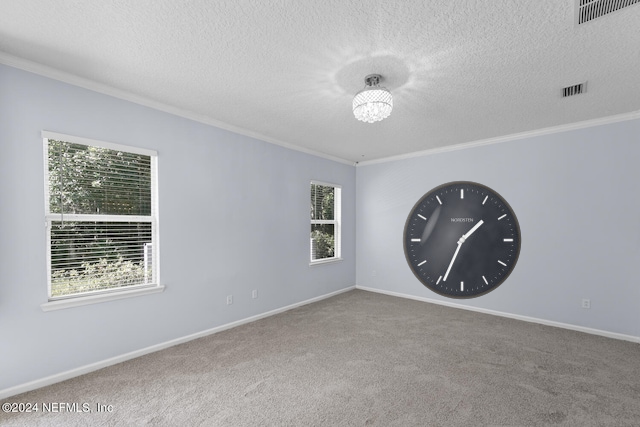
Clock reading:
**1:34**
